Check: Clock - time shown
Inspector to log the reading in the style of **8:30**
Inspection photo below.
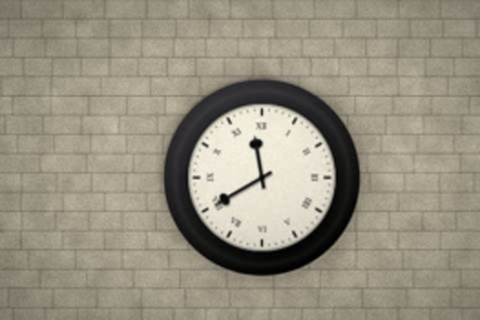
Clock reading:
**11:40**
